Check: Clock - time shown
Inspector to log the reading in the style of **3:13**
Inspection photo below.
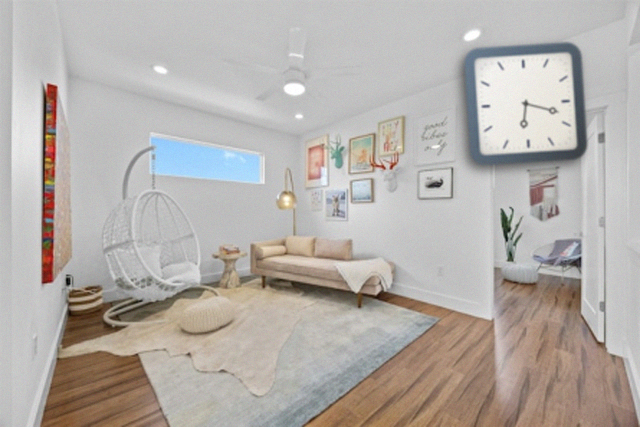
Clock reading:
**6:18**
